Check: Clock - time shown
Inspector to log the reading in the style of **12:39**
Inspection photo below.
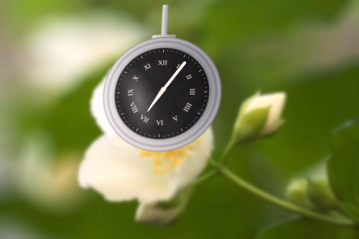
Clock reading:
**7:06**
